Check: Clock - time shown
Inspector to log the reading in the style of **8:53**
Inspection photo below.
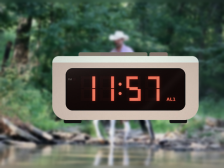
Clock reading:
**11:57**
